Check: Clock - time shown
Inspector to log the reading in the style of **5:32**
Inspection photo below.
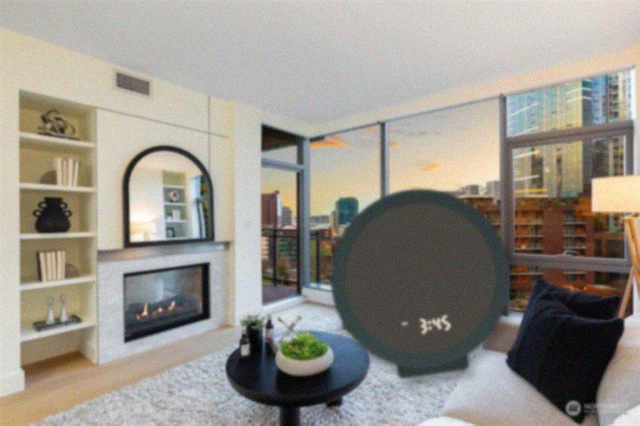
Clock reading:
**3:45**
